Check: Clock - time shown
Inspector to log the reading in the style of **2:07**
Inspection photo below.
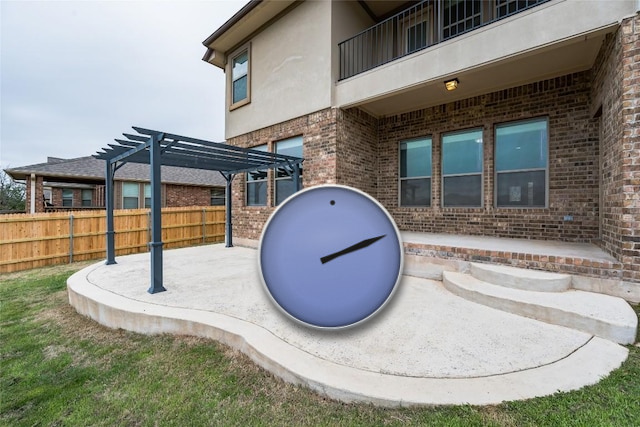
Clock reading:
**2:11**
